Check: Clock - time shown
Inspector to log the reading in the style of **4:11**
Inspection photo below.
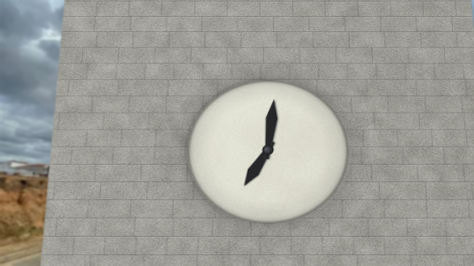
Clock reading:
**7:01**
